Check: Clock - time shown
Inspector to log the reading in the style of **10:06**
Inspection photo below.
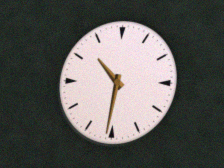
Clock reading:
**10:31**
